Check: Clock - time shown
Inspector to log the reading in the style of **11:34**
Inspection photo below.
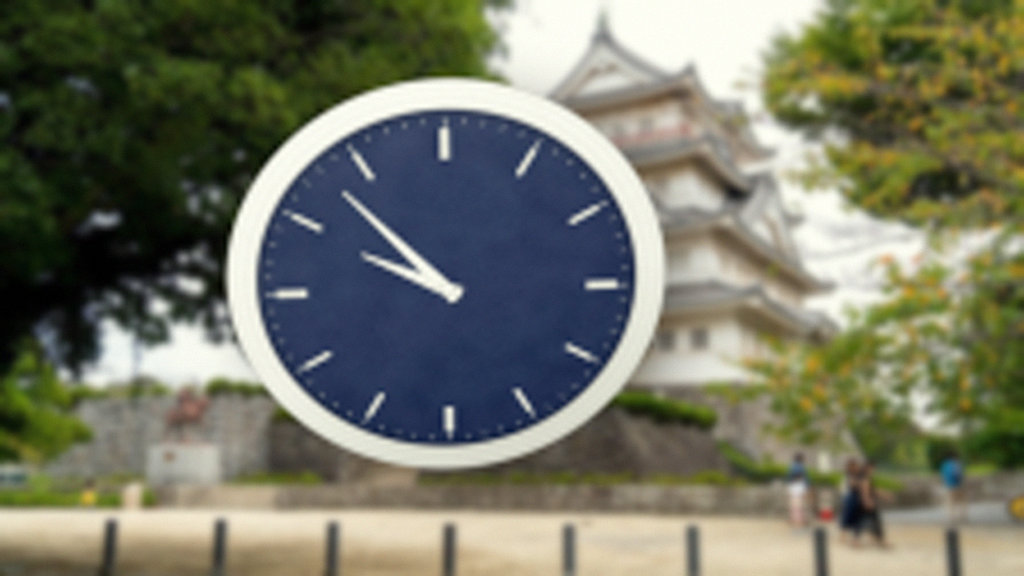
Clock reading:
**9:53**
